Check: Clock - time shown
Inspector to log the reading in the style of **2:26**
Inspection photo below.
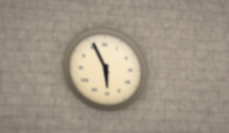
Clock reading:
**5:56**
